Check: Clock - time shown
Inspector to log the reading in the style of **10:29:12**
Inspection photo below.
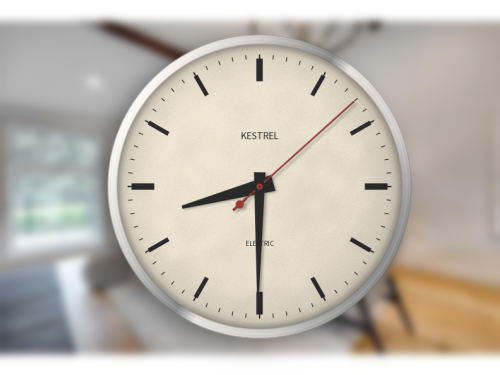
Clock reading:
**8:30:08**
